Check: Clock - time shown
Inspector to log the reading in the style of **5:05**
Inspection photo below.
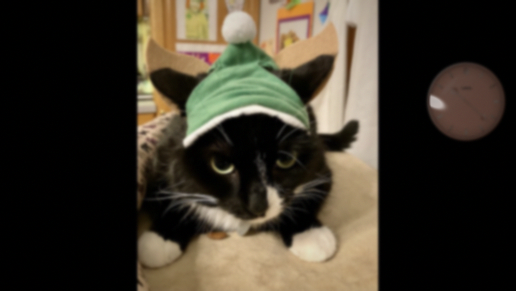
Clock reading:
**10:22**
